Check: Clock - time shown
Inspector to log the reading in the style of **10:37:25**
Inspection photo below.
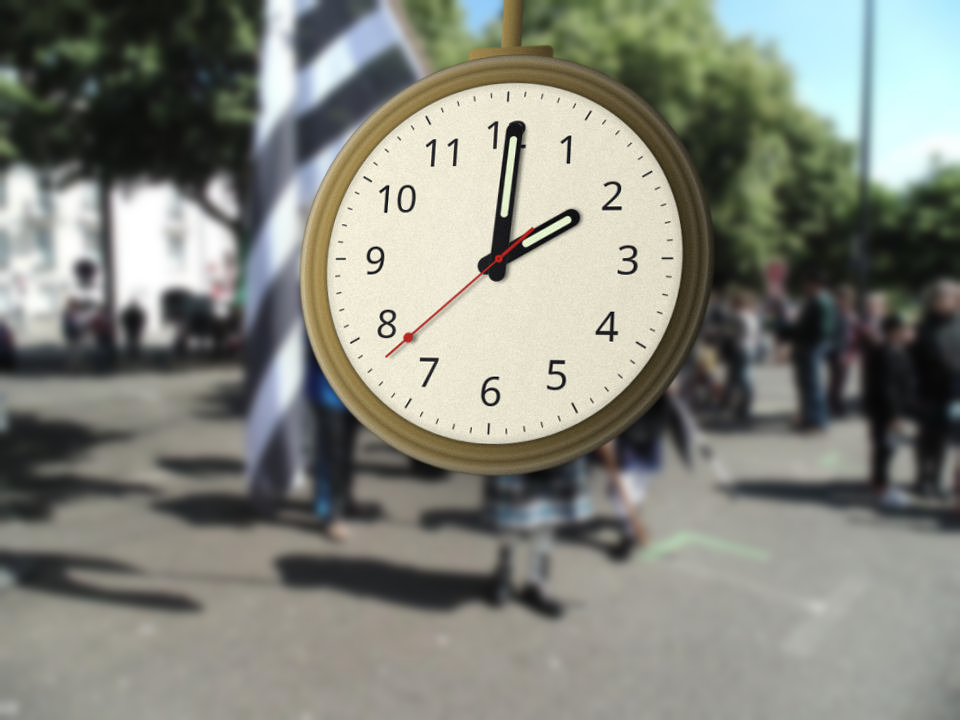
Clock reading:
**2:00:38**
